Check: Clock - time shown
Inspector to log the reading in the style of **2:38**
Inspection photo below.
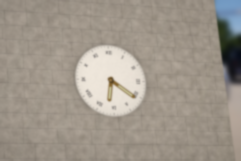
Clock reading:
**6:21**
